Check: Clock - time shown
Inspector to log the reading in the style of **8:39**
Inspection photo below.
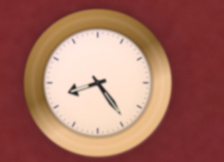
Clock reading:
**8:24**
